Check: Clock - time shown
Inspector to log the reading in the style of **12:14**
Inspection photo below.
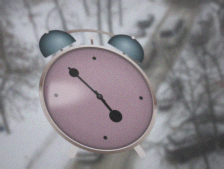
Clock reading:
**4:53**
